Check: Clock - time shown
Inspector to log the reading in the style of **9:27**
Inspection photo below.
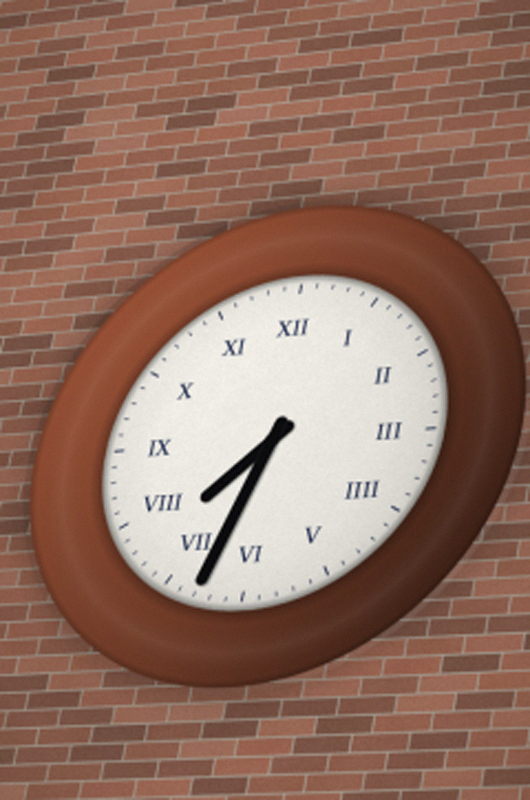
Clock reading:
**7:33**
